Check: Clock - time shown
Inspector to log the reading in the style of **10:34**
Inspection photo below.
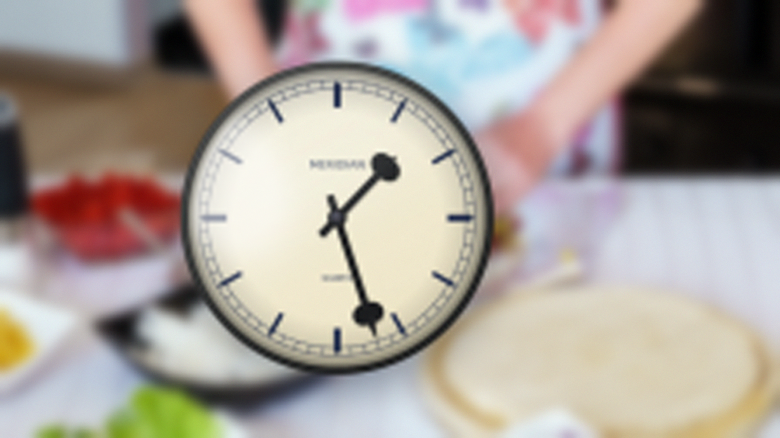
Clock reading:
**1:27**
